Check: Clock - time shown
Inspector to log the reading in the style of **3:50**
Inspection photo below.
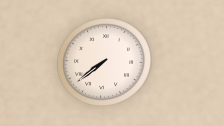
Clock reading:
**7:38**
